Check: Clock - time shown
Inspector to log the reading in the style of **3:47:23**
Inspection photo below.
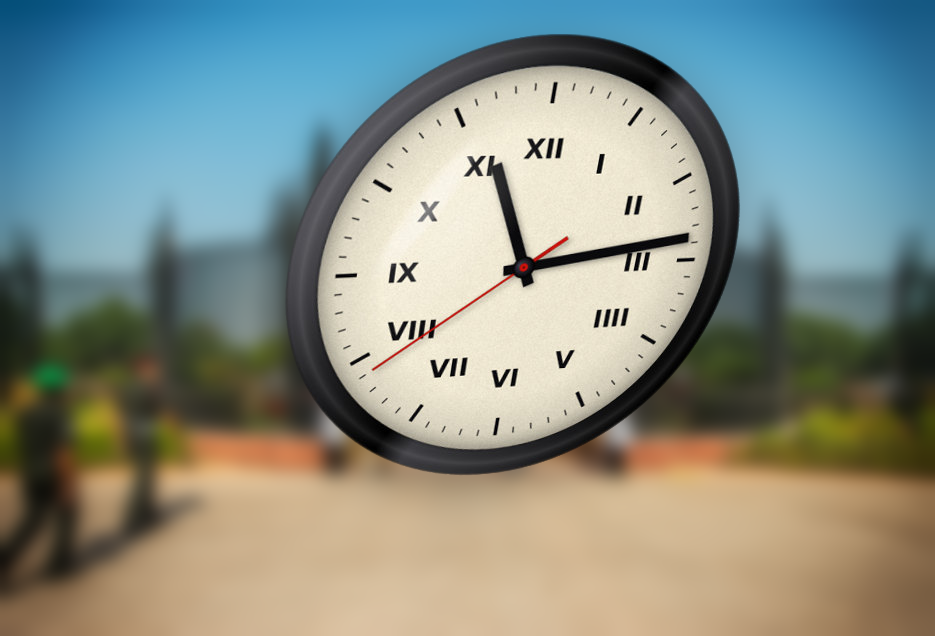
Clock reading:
**11:13:39**
